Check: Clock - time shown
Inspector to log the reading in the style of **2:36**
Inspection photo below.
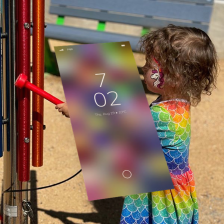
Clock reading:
**7:02**
